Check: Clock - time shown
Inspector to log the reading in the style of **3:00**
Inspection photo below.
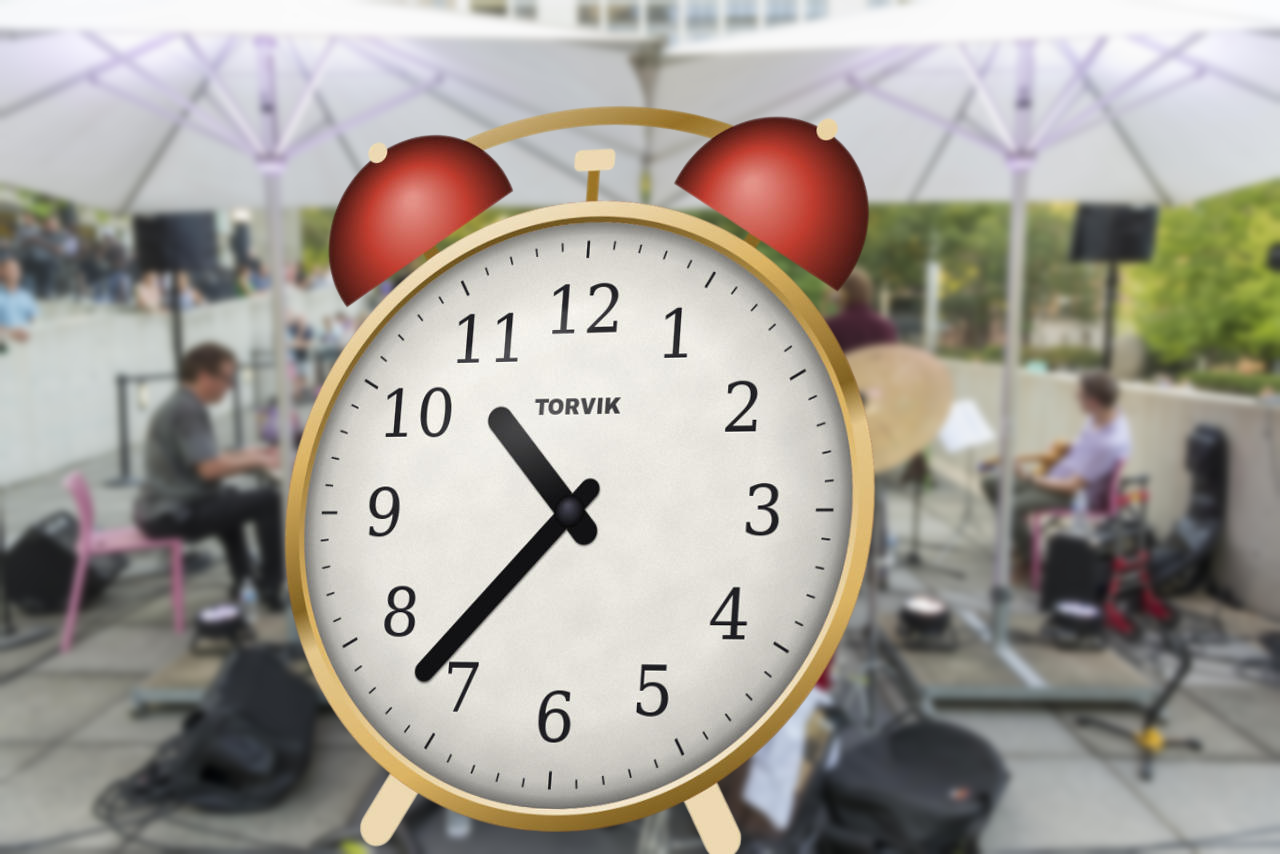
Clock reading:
**10:37**
